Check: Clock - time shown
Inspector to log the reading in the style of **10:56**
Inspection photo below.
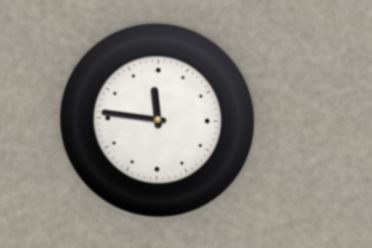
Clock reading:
**11:46**
